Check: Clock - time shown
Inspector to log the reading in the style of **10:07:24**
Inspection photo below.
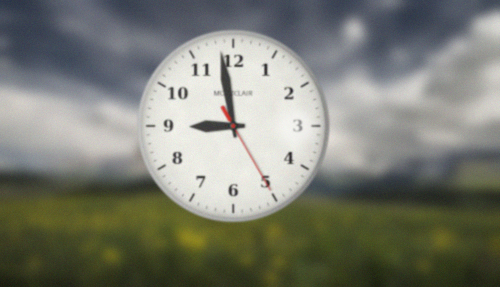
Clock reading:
**8:58:25**
